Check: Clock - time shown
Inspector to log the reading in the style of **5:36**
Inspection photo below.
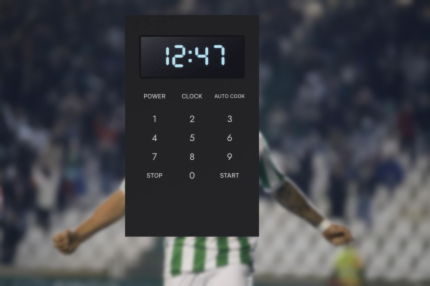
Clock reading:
**12:47**
